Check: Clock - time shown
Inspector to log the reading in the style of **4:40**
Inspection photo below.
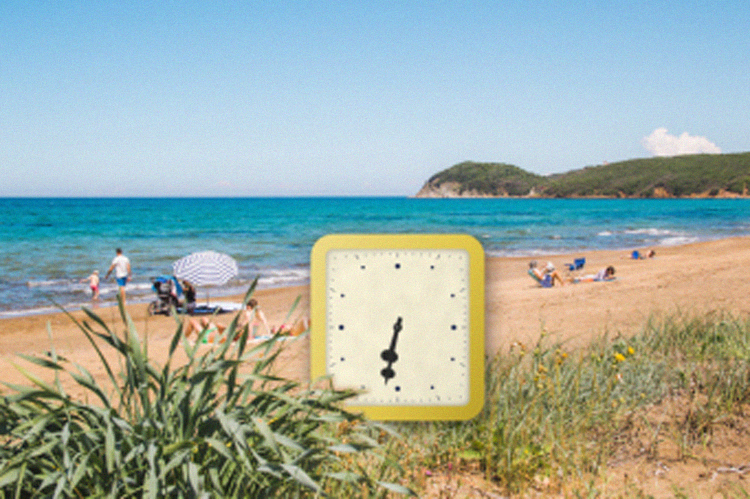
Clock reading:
**6:32**
